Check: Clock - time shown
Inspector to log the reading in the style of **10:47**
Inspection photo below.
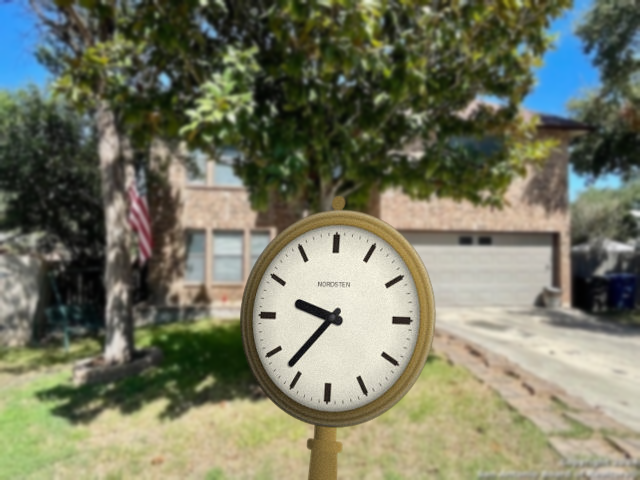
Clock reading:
**9:37**
